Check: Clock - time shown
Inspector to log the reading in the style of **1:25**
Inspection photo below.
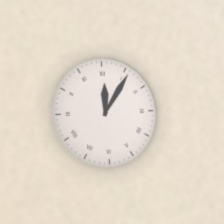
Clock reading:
**12:06**
